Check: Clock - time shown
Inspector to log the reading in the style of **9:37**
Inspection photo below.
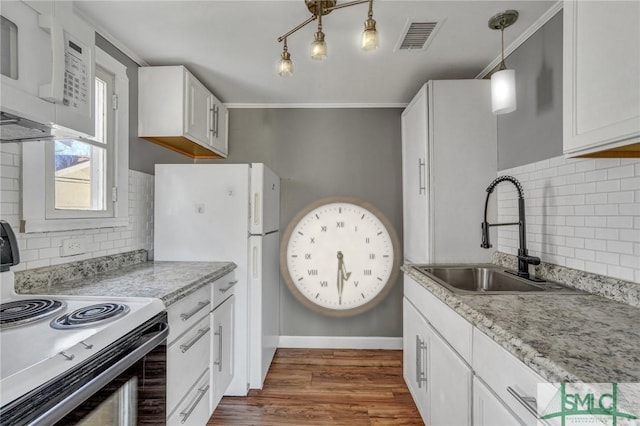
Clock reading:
**5:30**
